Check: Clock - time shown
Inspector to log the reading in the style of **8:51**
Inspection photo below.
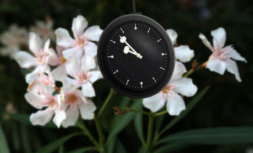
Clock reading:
**9:53**
